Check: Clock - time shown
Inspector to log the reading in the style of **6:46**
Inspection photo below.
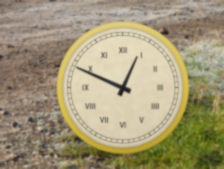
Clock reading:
**12:49**
